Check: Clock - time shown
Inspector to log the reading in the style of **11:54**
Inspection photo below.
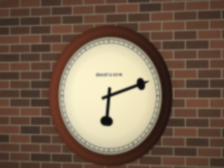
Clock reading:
**6:12**
